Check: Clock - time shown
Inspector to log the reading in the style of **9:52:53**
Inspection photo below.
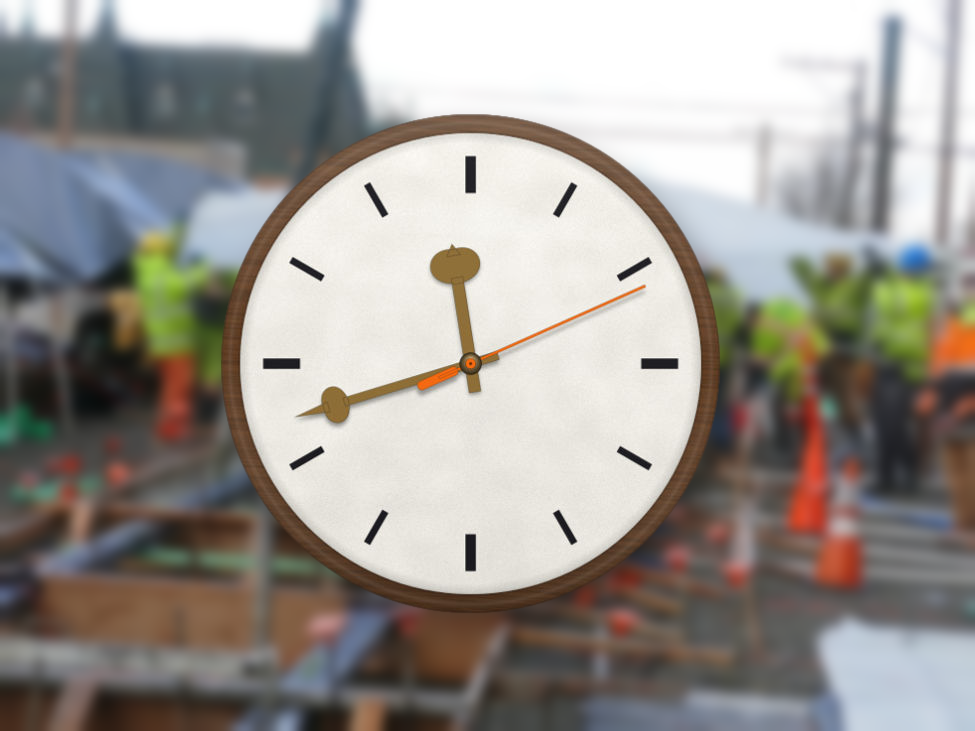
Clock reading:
**11:42:11**
